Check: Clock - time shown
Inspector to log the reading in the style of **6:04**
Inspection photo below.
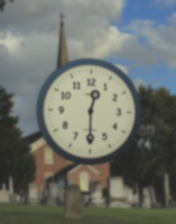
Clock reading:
**12:30**
